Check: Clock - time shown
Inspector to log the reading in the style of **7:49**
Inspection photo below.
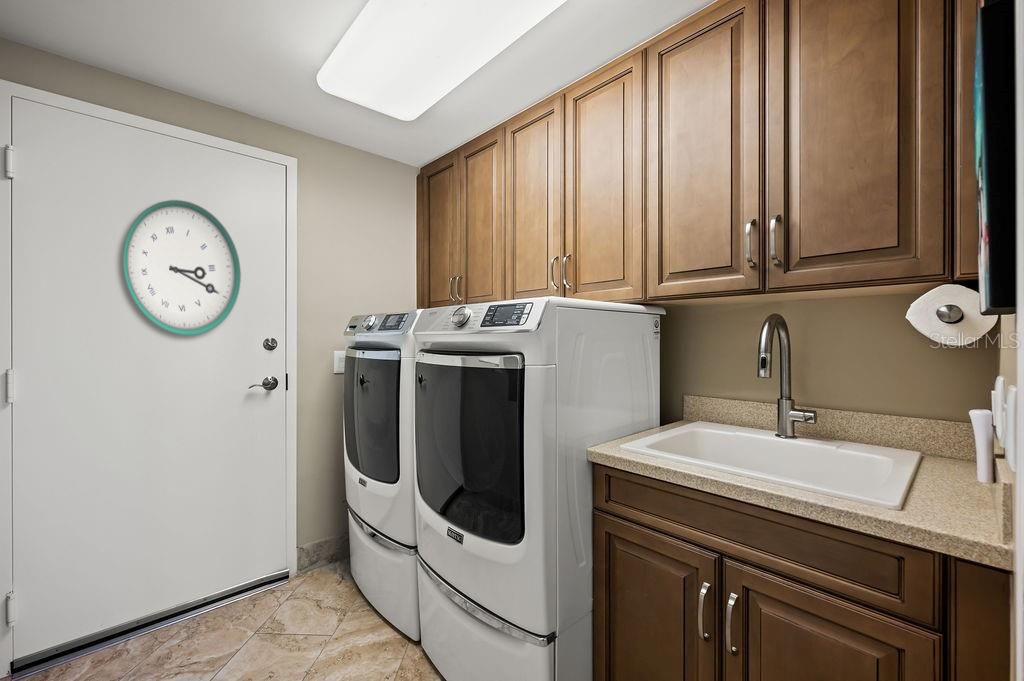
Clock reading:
**3:20**
